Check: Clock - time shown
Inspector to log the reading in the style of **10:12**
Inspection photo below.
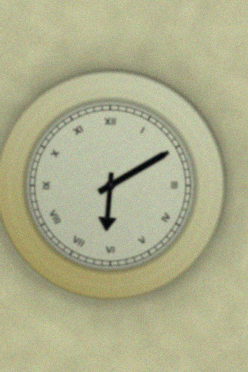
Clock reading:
**6:10**
